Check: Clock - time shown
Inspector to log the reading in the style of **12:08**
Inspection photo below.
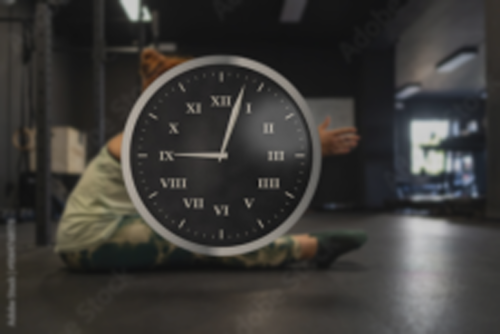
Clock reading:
**9:03**
